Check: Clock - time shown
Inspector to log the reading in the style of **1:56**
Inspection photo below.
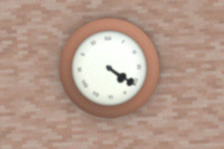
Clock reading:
**4:21**
